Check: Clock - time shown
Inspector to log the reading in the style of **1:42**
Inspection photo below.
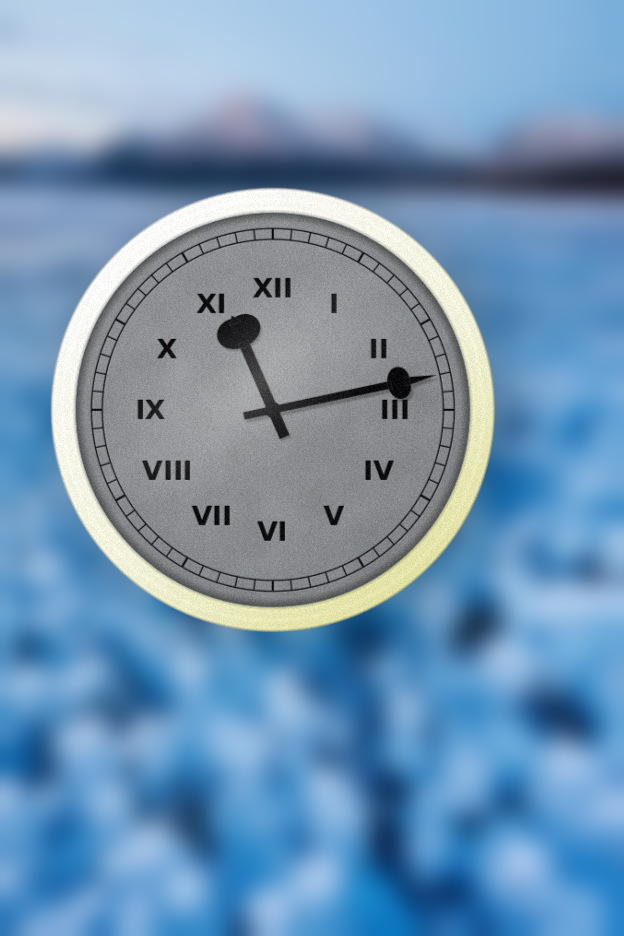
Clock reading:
**11:13**
